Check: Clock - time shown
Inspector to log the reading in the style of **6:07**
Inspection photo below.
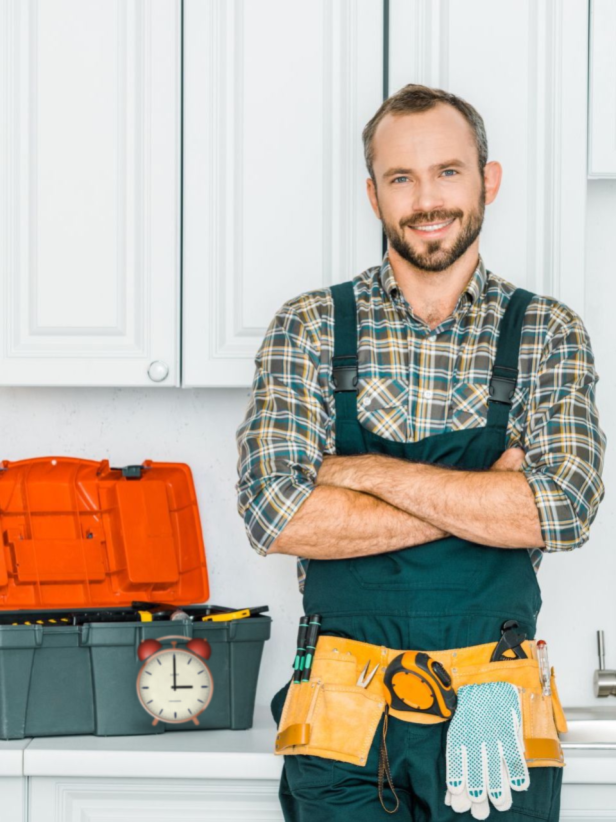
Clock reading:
**3:00**
